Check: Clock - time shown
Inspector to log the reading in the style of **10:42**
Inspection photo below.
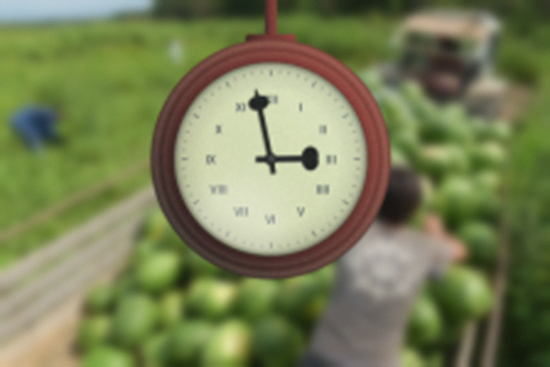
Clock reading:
**2:58**
